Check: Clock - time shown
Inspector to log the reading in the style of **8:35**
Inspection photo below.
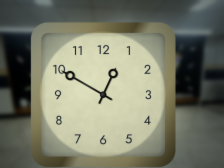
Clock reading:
**12:50**
